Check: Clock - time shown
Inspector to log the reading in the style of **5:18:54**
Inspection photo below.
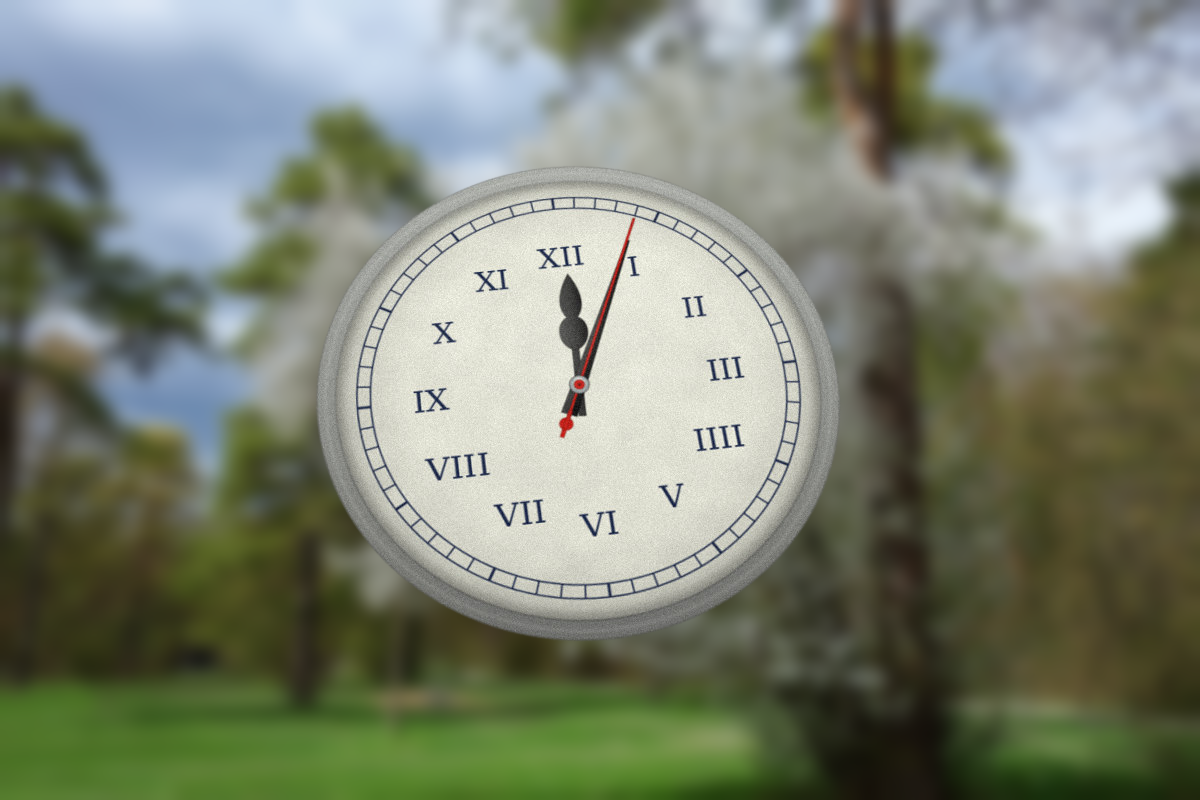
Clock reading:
**12:04:04**
